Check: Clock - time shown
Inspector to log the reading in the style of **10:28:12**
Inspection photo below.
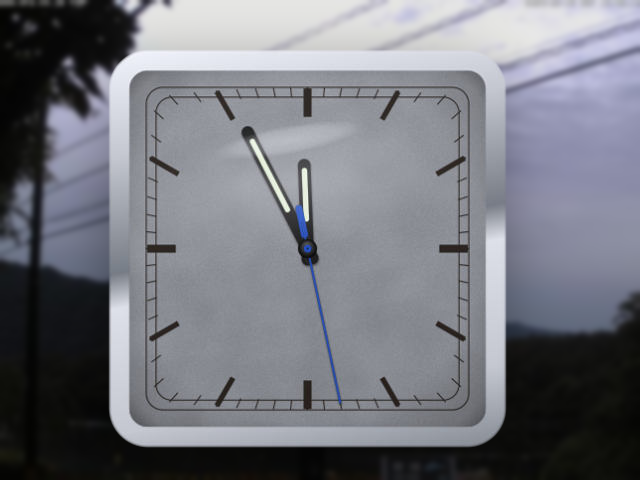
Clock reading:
**11:55:28**
